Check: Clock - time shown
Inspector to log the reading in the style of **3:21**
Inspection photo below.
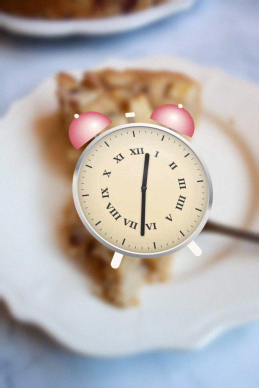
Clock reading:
**12:32**
